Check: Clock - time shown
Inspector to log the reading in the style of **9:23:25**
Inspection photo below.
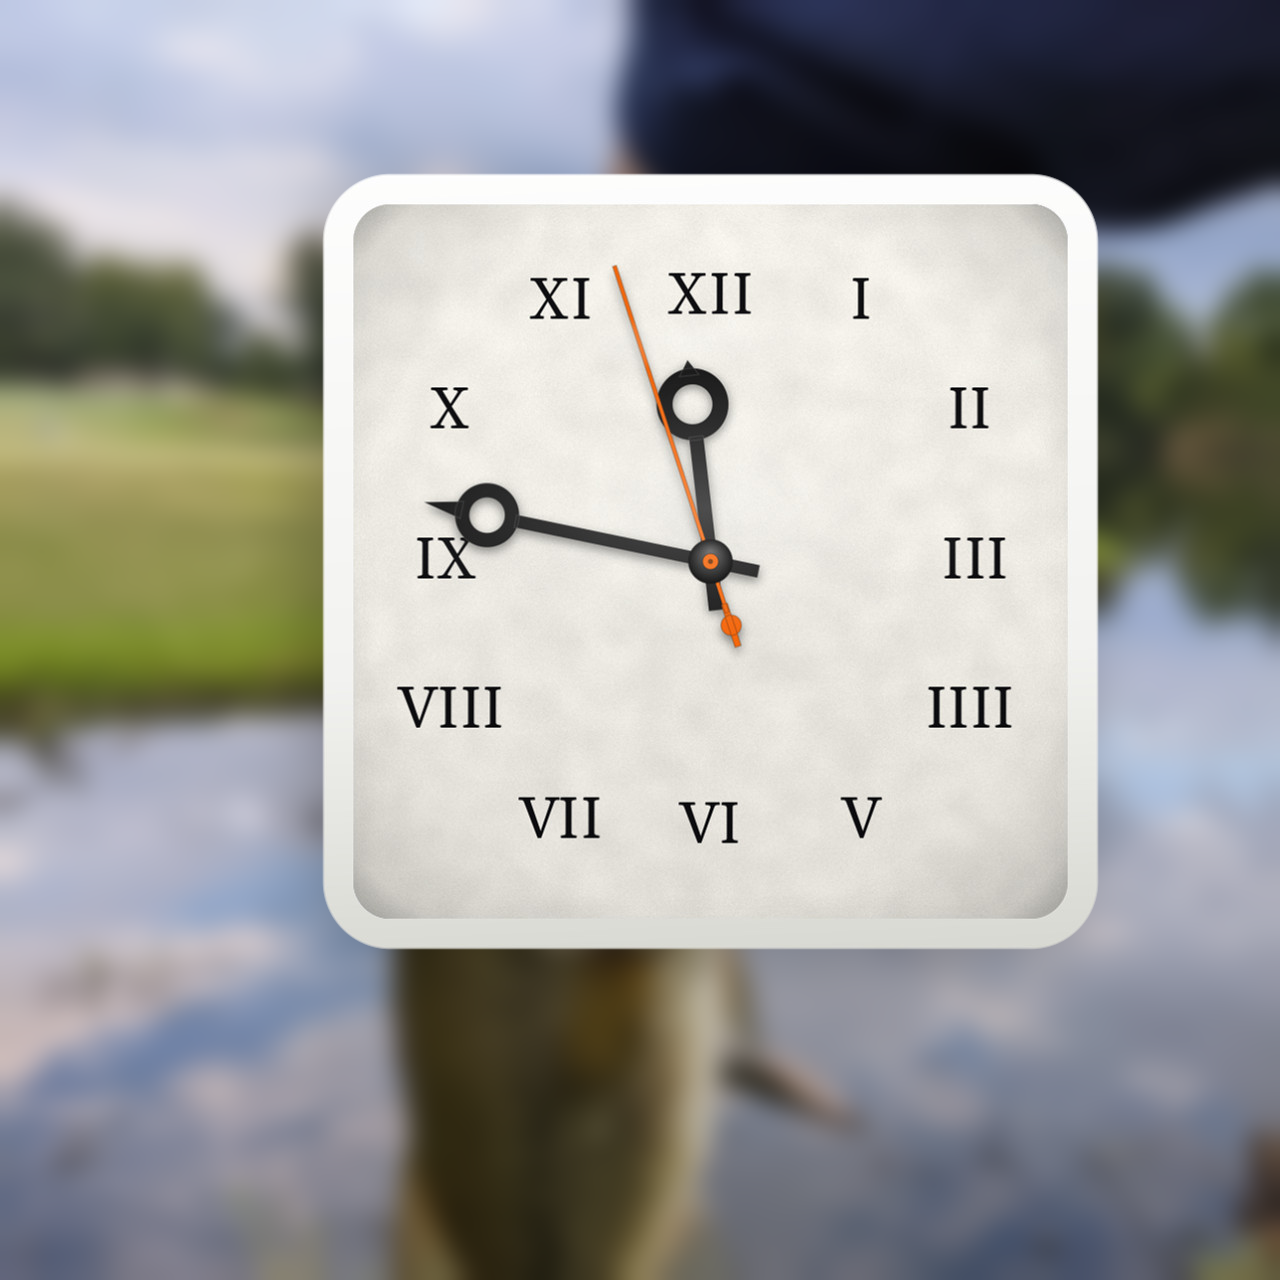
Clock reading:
**11:46:57**
